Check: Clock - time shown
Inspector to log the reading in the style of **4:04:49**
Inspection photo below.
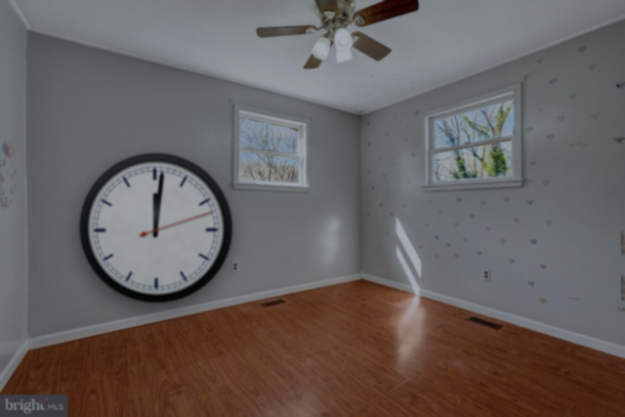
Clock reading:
**12:01:12**
